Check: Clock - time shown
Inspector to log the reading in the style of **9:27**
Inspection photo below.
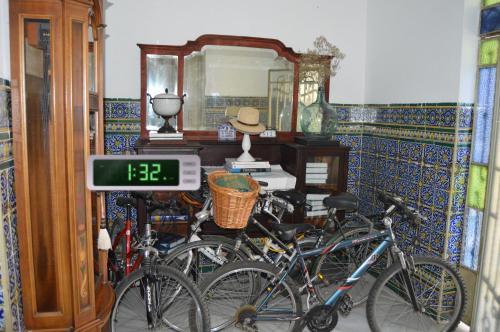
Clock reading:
**1:32**
